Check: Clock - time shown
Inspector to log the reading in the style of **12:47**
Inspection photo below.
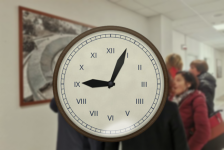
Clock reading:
**9:04**
